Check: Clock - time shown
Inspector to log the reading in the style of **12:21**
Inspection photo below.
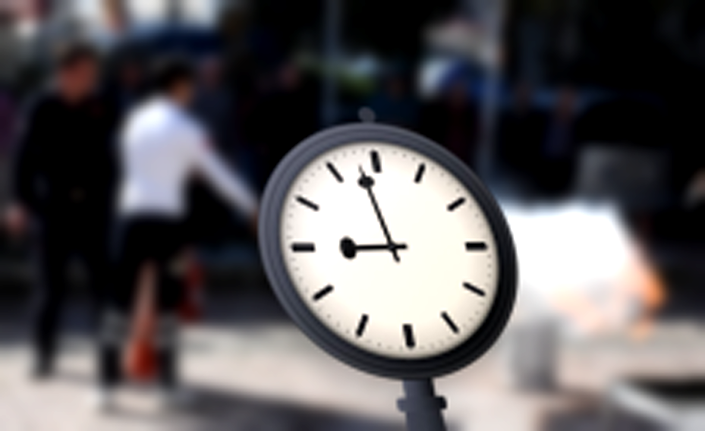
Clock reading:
**8:58**
